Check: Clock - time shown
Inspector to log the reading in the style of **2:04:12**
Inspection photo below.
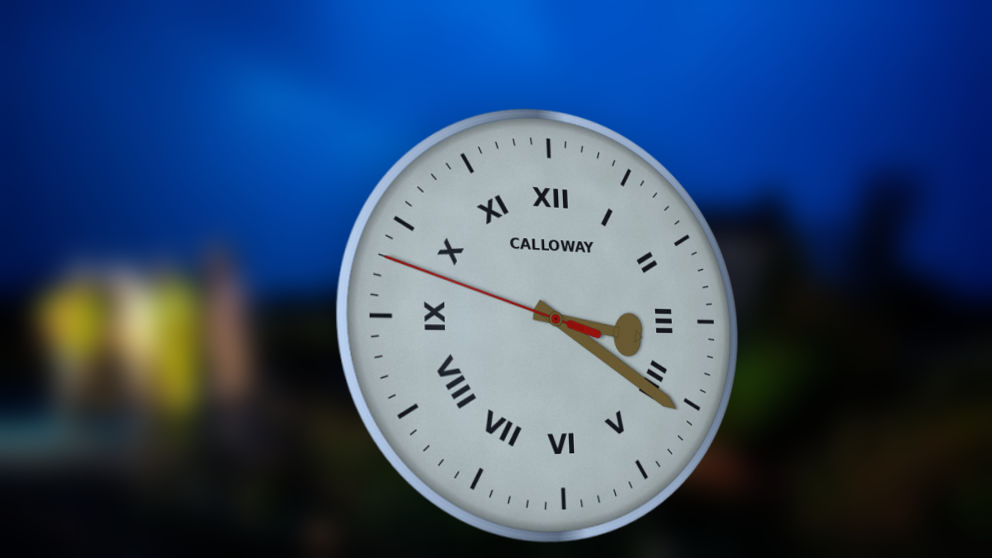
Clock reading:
**3:20:48**
